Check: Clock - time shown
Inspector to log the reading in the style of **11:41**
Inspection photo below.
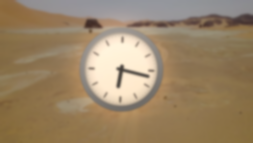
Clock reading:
**6:17**
